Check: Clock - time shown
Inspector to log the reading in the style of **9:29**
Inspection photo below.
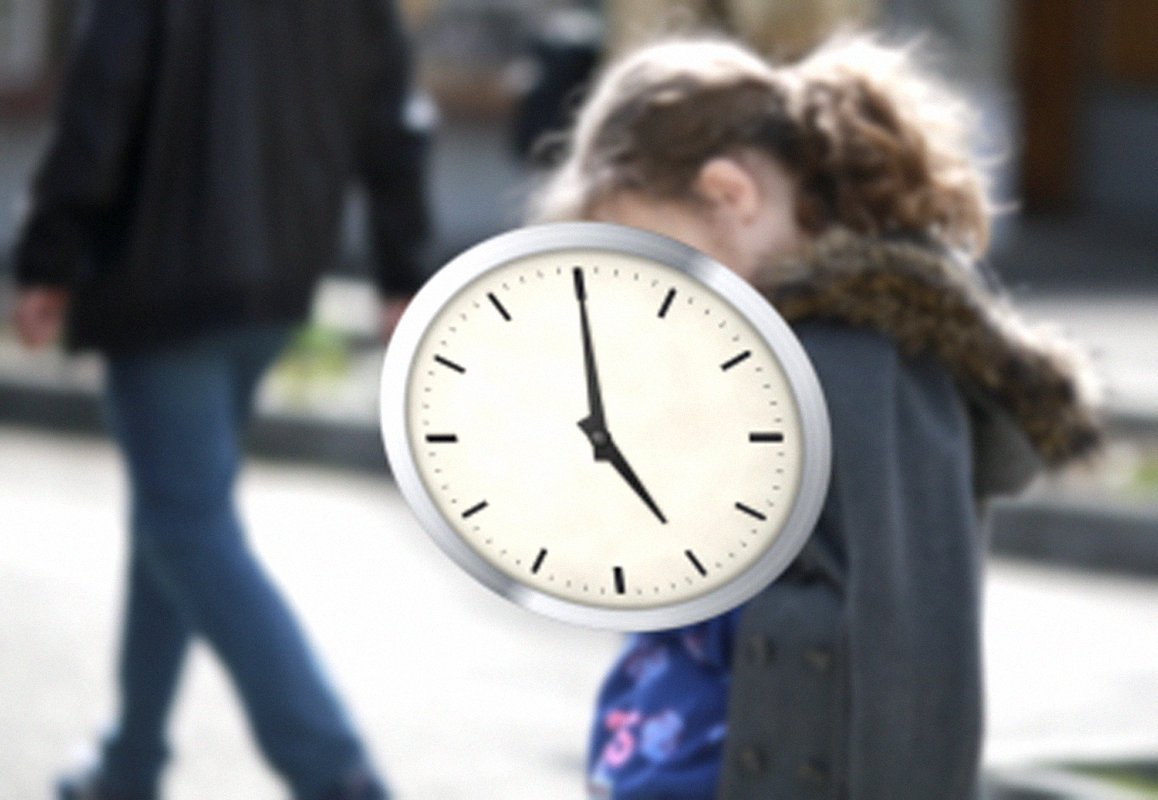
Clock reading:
**5:00**
